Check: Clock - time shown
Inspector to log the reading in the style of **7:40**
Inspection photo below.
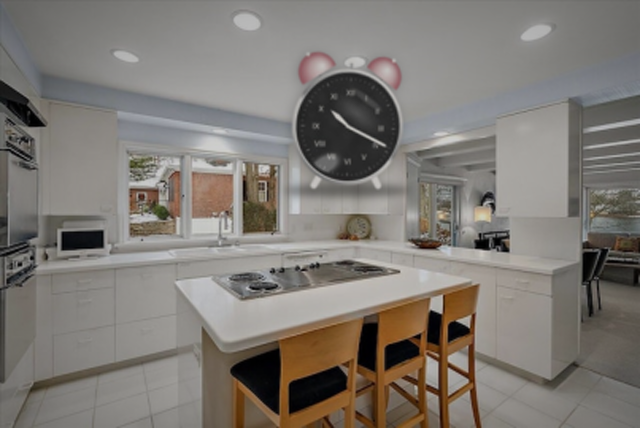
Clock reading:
**10:19**
